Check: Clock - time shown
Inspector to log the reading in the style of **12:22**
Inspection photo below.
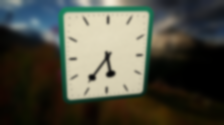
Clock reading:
**5:36**
